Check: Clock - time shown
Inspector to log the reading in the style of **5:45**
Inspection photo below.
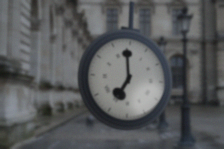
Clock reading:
**6:59**
